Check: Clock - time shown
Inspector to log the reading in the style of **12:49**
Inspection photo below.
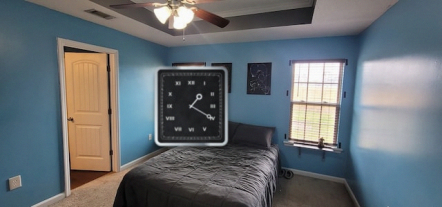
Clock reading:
**1:20**
